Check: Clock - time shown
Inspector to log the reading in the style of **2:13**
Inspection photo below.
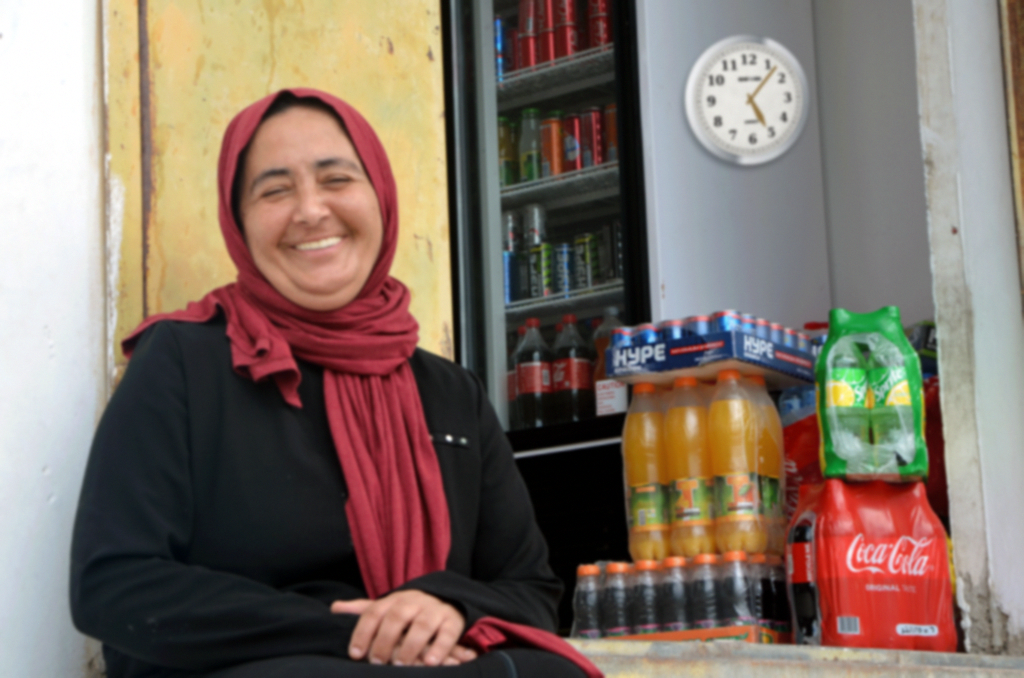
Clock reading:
**5:07**
